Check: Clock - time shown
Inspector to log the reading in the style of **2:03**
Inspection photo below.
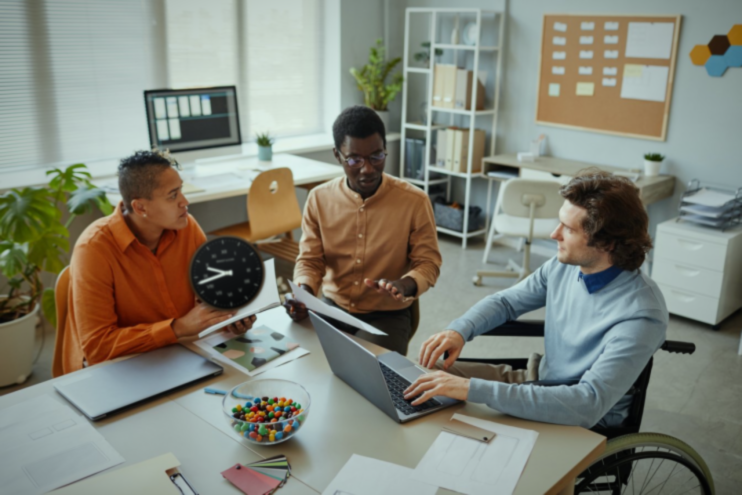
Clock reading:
**9:43**
